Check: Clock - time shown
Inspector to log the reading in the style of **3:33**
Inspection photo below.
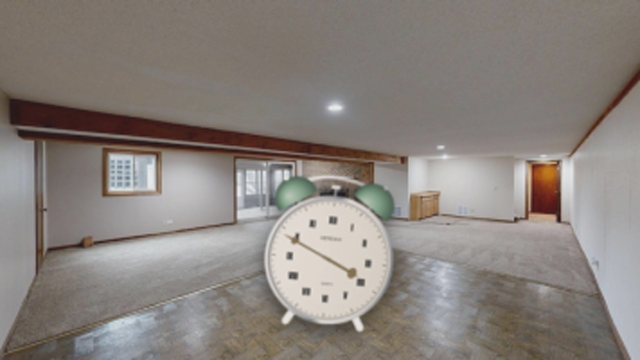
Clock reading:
**3:49**
